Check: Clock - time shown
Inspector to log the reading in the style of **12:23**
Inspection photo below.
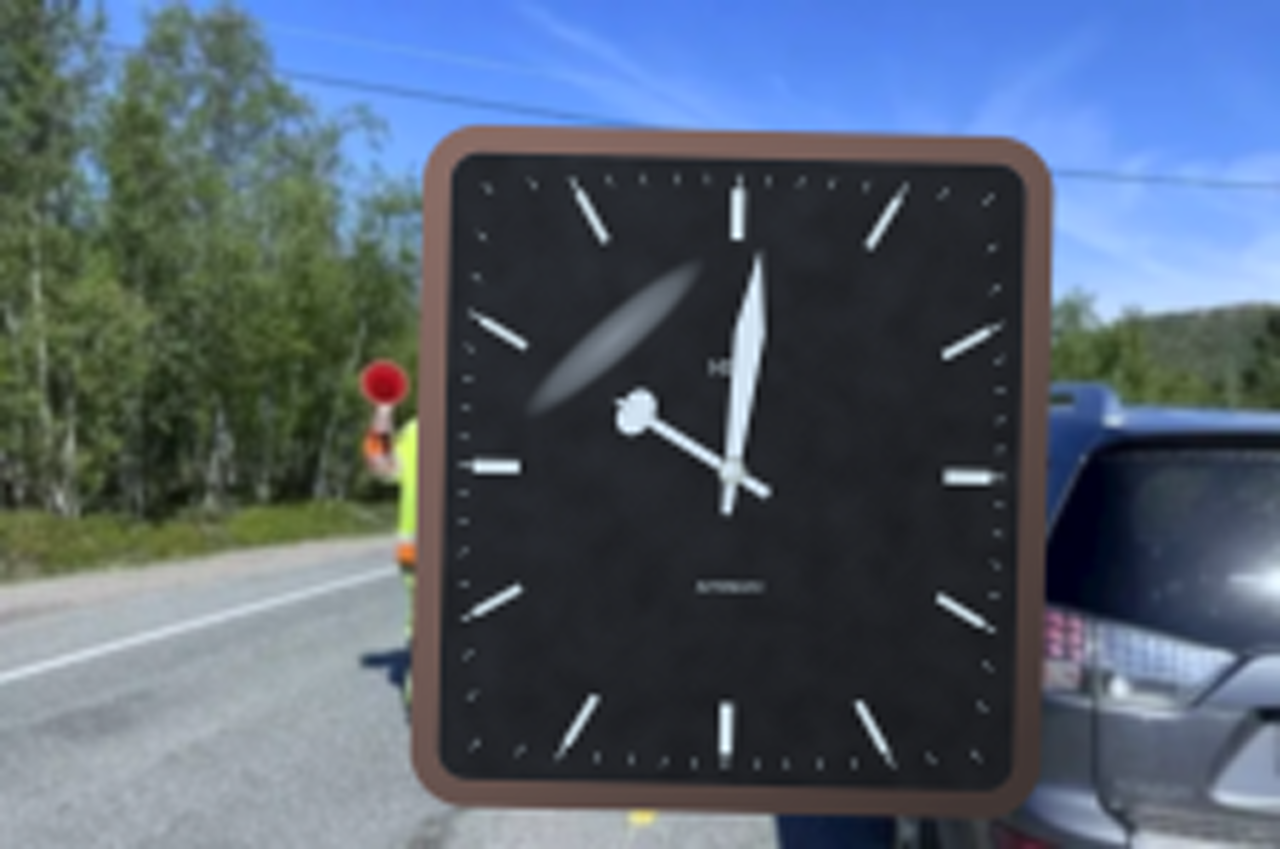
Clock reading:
**10:01**
